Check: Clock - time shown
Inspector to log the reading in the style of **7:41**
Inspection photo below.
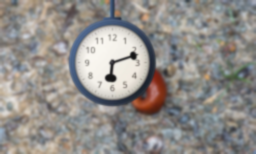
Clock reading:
**6:12**
